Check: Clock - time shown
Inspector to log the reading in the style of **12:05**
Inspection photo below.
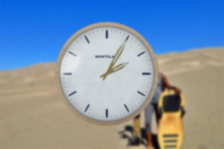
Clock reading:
**2:05**
